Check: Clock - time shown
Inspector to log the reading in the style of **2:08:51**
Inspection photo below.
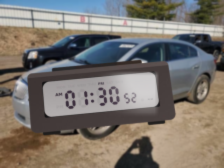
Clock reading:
**1:30:52**
